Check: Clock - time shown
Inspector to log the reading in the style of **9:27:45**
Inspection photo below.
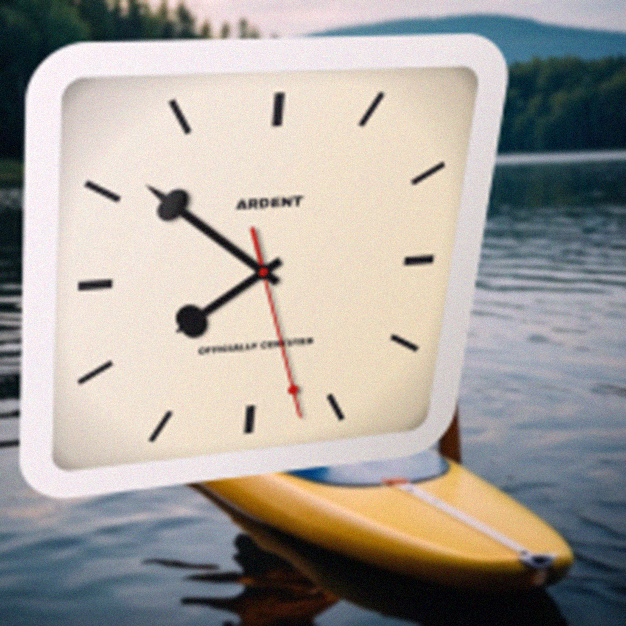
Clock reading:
**7:51:27**
